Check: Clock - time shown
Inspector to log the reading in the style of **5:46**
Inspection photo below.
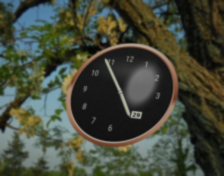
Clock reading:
**4:54**
